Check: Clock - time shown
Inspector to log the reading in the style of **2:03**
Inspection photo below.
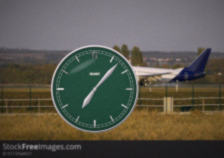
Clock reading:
**7:07**
